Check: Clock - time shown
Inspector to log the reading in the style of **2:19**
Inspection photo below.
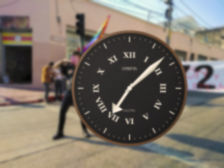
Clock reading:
**7:08**
